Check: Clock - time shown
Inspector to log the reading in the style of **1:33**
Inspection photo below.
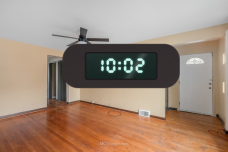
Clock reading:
**10:02**
